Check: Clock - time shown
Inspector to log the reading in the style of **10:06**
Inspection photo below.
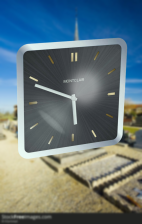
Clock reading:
**5:49**
